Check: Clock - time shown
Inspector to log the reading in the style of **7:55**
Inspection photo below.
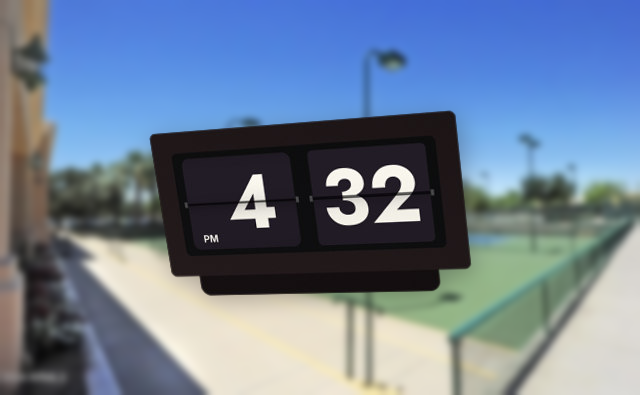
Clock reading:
**4:32**
